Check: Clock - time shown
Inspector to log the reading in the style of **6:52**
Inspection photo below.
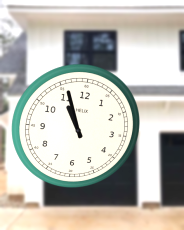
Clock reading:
**10:56**
